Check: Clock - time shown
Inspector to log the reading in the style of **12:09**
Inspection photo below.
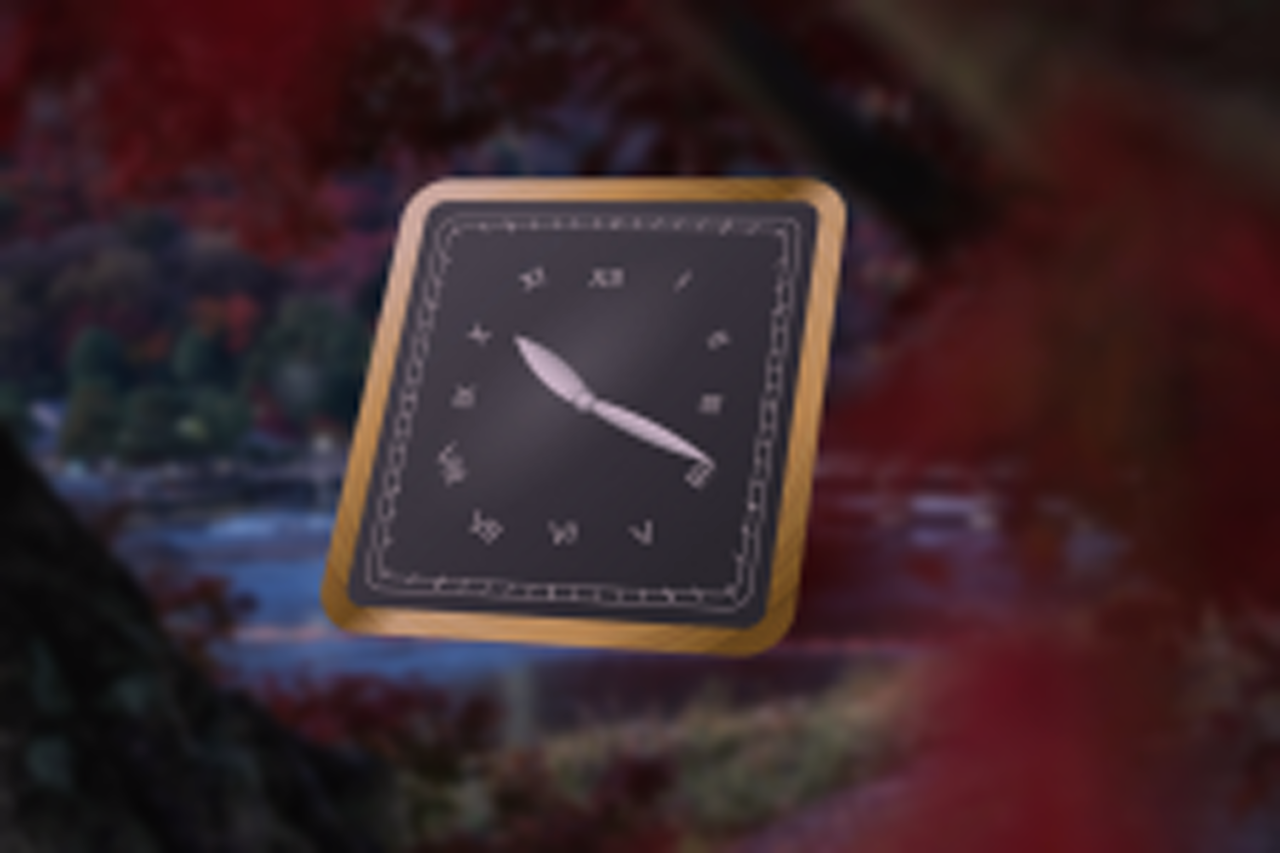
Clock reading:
**10:19**
